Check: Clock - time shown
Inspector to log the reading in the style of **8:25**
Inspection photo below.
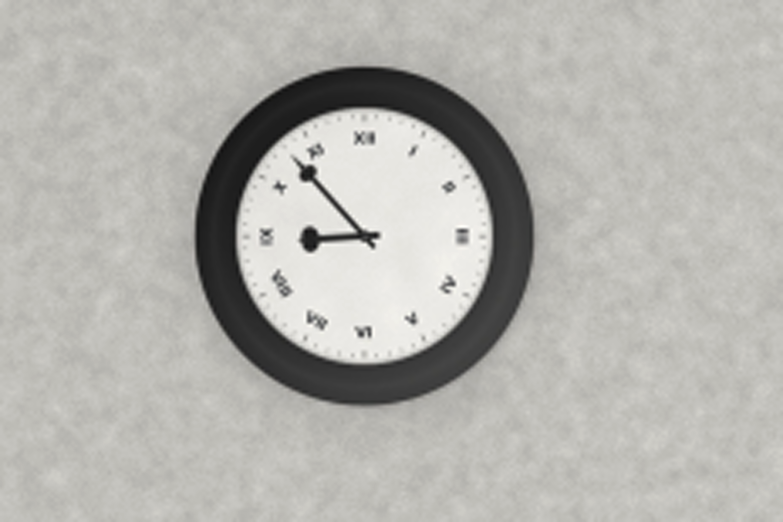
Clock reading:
**8:53**
